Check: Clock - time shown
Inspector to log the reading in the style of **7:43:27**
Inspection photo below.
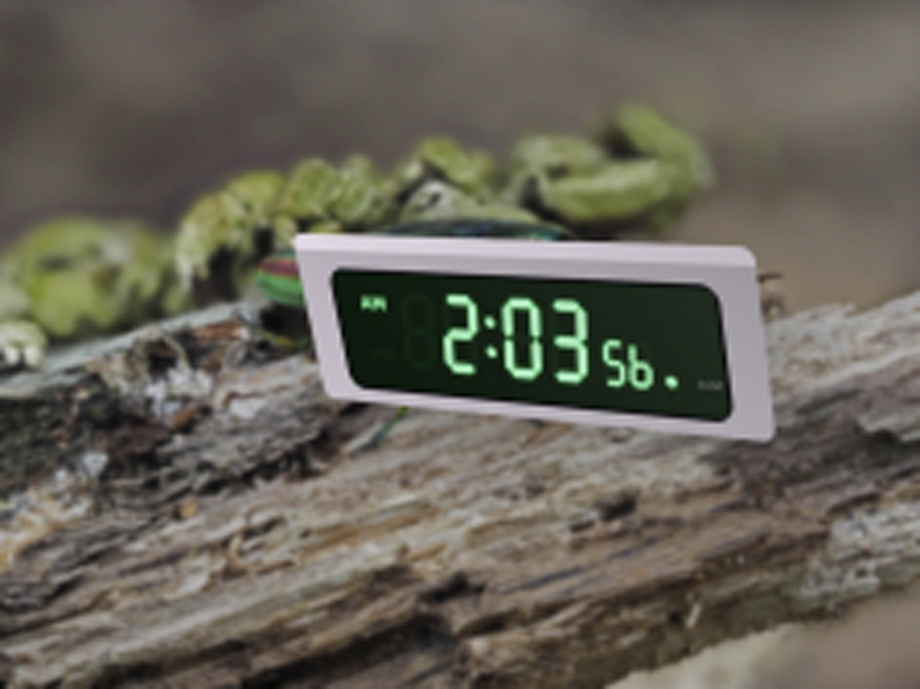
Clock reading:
**2:03:56**
